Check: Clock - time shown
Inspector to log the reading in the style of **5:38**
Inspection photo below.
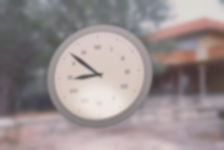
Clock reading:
**8:52**
